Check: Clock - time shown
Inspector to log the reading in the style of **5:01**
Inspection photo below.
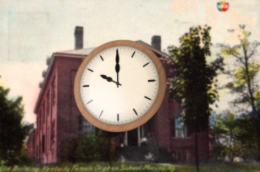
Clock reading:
**10:00**
